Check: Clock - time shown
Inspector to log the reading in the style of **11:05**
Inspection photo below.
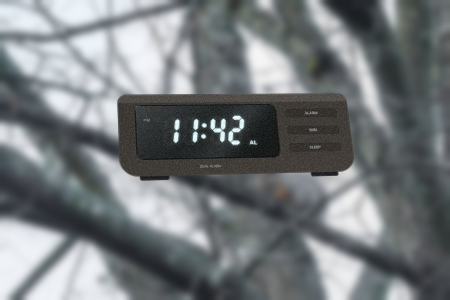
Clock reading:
**11:42**
